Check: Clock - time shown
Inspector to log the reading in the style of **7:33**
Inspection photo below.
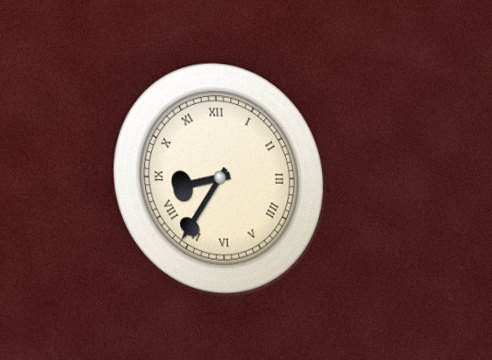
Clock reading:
**8:36**
